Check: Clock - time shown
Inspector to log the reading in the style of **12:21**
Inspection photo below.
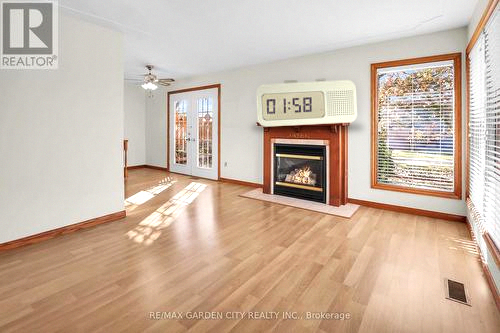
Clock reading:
**1:58**
